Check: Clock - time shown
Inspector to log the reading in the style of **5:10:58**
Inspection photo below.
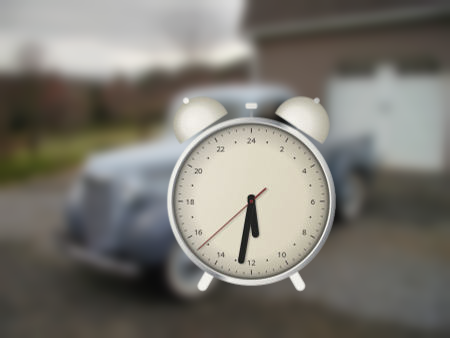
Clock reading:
**11:31:38**
